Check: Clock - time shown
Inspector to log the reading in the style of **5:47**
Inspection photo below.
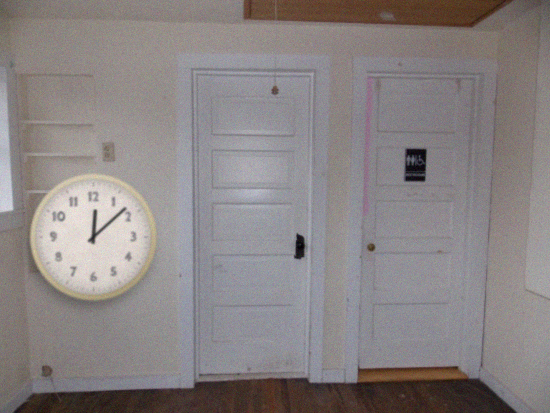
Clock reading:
**12:08**
